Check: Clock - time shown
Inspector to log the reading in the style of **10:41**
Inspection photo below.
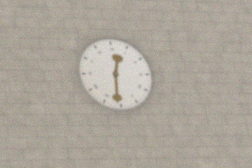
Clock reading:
**12:31**
